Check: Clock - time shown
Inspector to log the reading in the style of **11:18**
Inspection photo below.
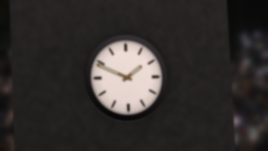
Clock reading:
**1:49**
